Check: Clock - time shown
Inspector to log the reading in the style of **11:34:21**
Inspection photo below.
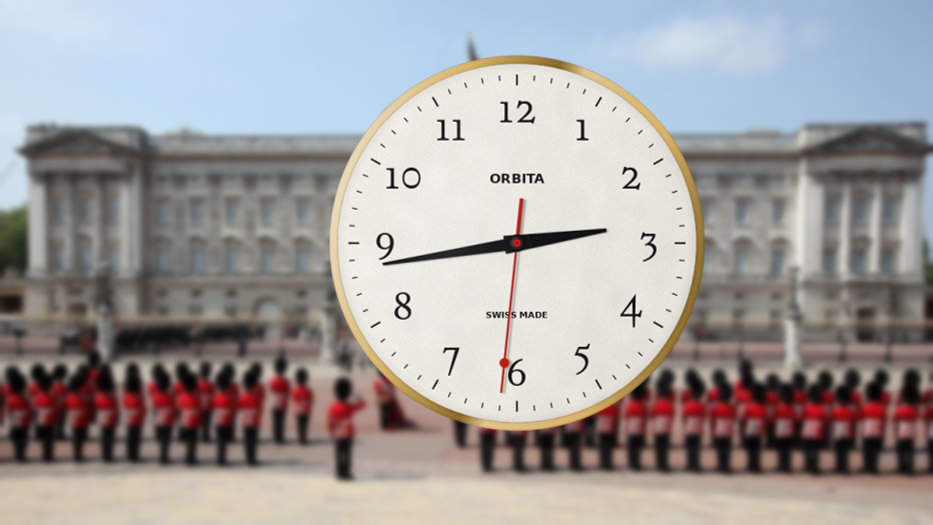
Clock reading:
**2:43:31**
